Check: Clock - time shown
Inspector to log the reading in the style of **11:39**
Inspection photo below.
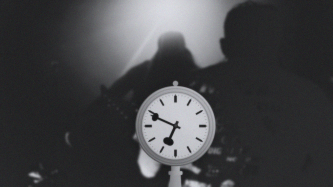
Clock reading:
**6:49**
